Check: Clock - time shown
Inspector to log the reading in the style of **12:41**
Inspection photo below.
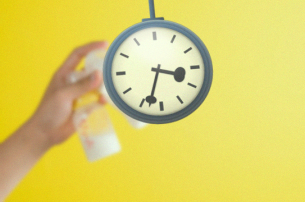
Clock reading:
**3:33**
